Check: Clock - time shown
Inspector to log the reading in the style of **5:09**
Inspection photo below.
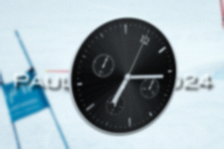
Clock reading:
**6:11**
